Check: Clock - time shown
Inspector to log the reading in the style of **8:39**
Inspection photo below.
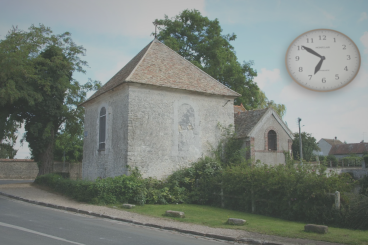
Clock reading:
**6:51**
